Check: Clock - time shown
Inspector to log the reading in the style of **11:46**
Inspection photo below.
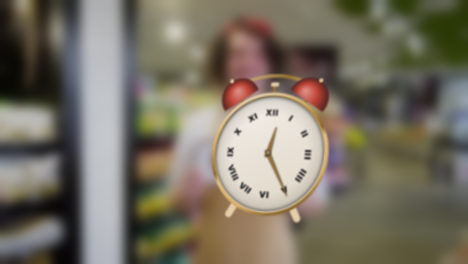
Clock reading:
**12:25**
